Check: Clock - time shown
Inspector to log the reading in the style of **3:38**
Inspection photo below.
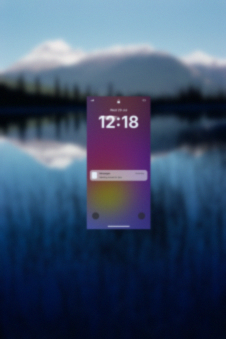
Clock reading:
**12:18**
